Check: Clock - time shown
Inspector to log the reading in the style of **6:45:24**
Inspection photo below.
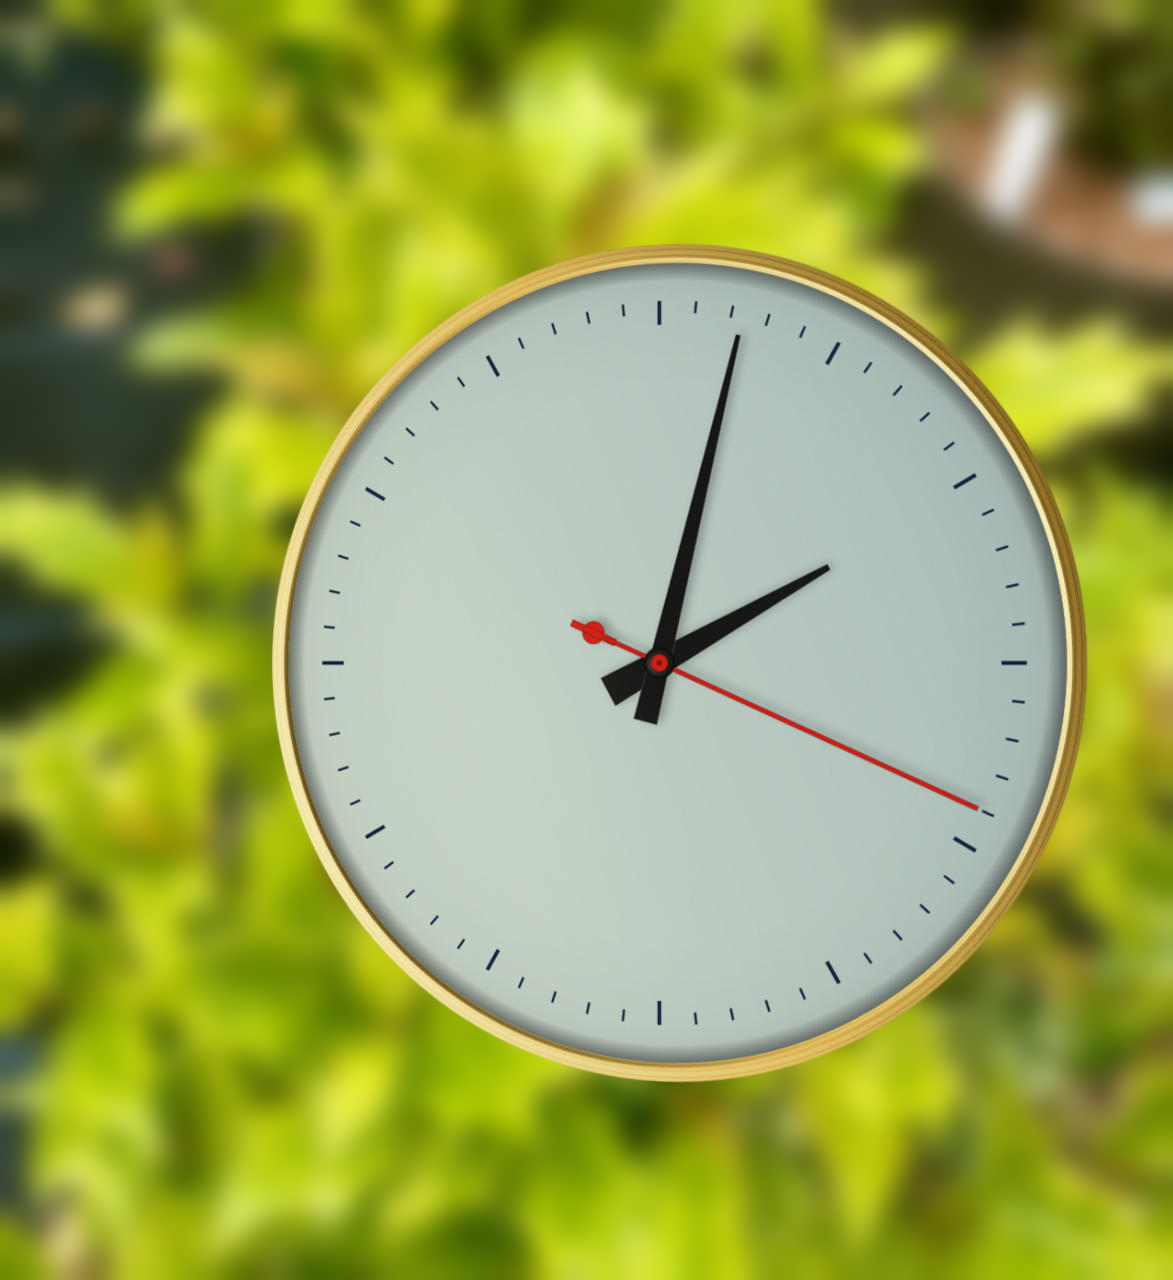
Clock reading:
**2:02:19**
